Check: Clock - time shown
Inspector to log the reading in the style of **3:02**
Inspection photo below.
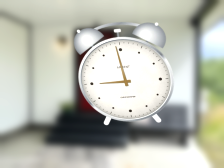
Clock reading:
**8:59**
